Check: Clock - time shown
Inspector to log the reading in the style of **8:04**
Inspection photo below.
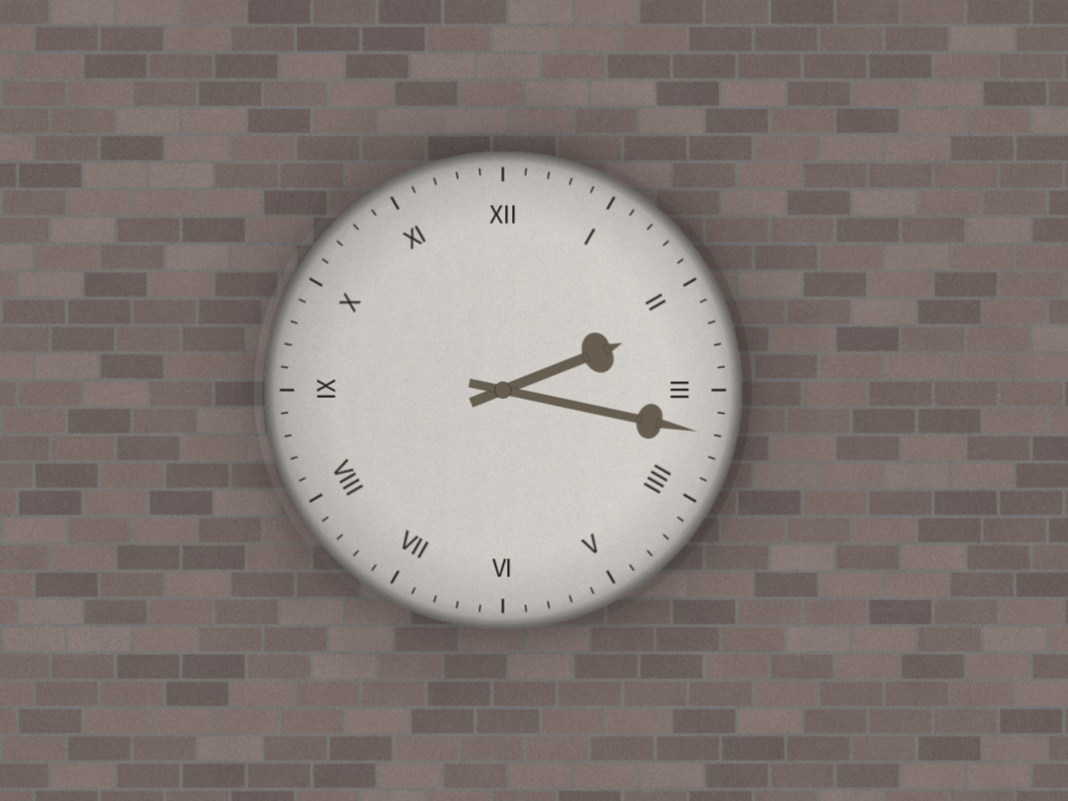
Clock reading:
**2:17**
